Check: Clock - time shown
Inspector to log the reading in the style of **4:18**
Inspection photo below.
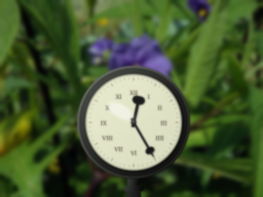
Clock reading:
**12:25**
